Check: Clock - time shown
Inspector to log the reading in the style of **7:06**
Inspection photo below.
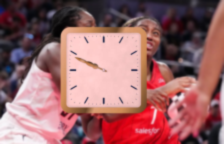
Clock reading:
**9:49**
